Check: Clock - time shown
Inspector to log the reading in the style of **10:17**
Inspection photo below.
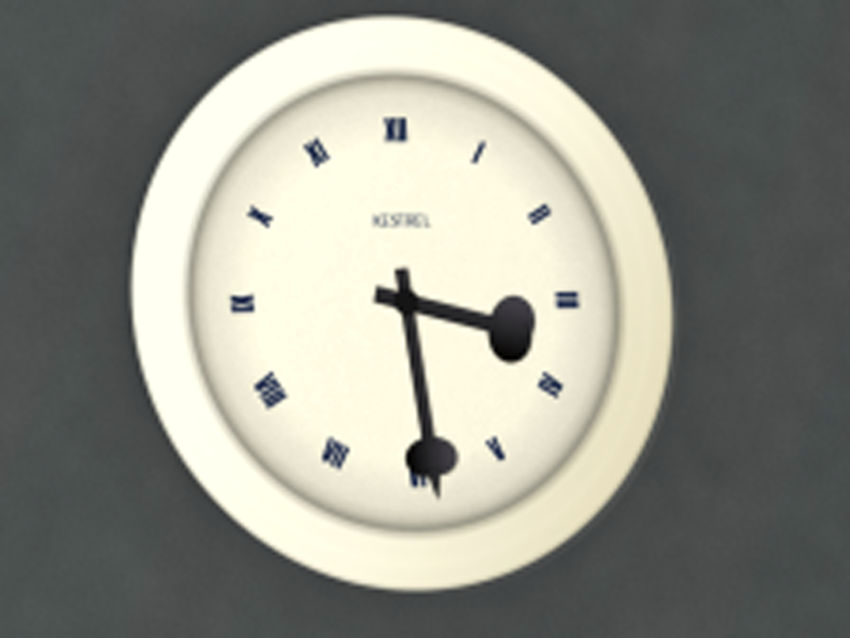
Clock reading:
**3:29**
